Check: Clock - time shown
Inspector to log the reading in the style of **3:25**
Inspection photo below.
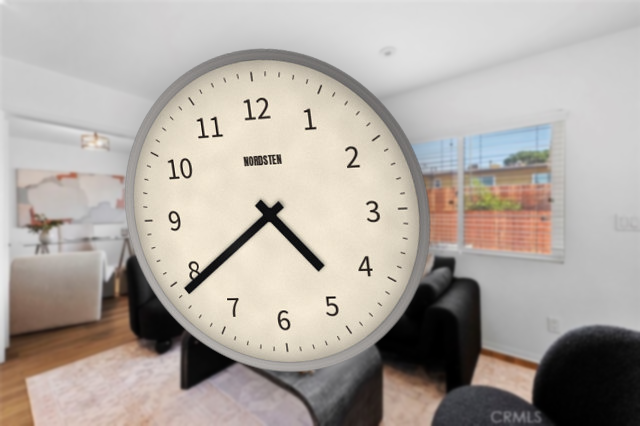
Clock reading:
**4:39**
